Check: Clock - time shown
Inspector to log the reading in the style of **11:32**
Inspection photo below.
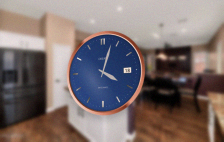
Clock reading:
**4:03**
